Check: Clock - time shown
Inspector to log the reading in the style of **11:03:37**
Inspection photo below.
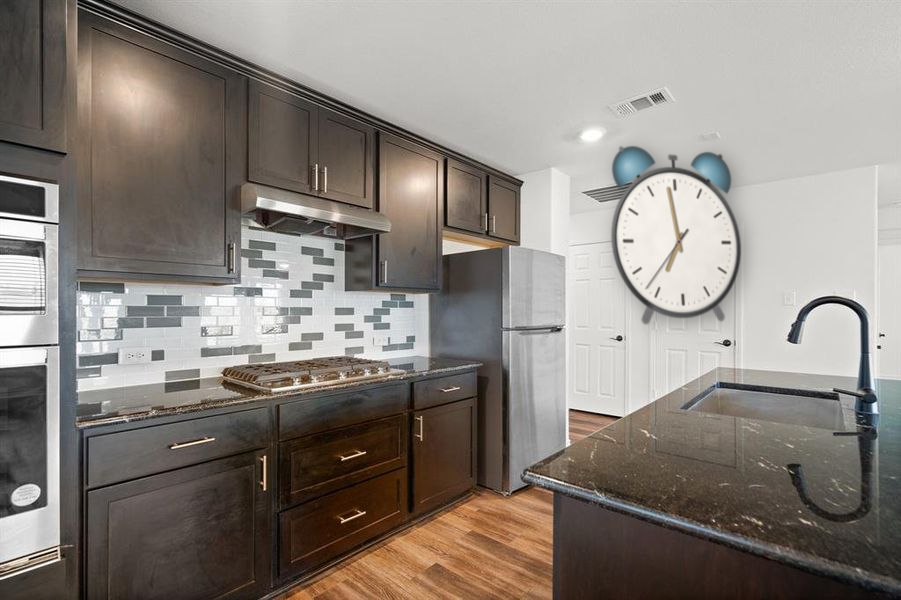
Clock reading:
**6:58:37**
